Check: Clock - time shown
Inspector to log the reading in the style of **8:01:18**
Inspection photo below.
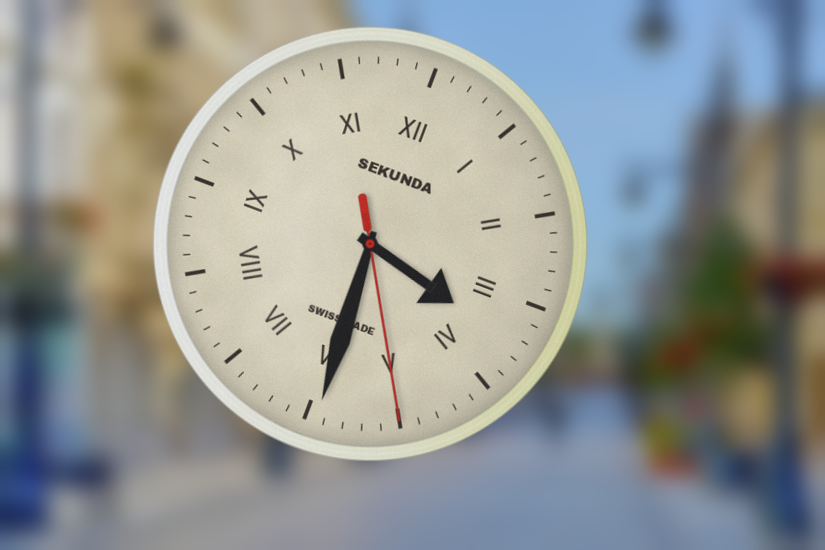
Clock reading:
**3:29:25**
